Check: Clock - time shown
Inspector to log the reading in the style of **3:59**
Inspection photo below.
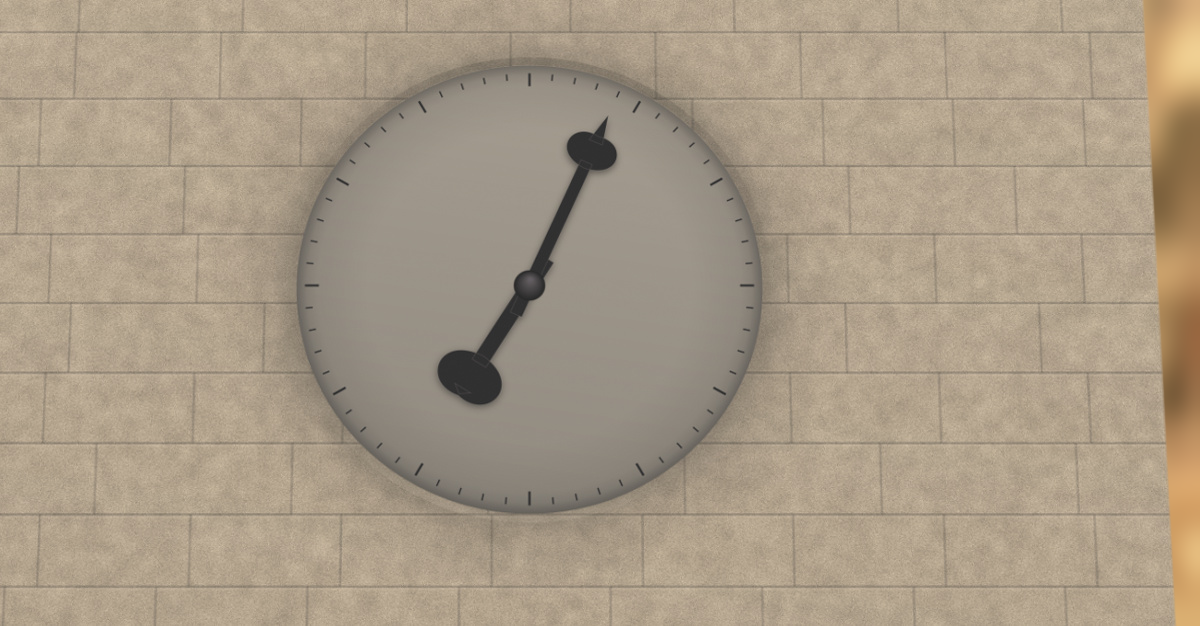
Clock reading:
**7:04**
